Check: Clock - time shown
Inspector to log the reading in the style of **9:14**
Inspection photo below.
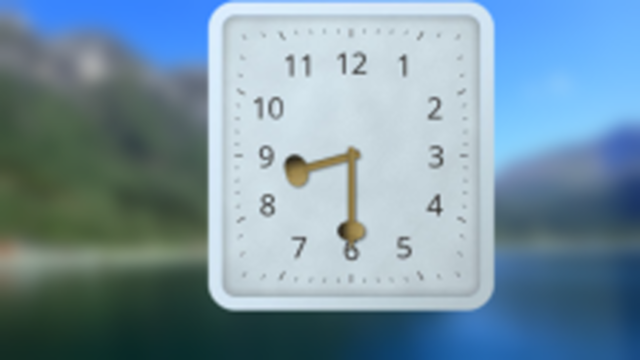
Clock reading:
**8:30**
